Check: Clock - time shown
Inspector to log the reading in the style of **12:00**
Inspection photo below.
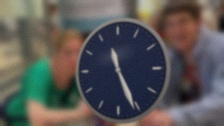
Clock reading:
**11:26**
